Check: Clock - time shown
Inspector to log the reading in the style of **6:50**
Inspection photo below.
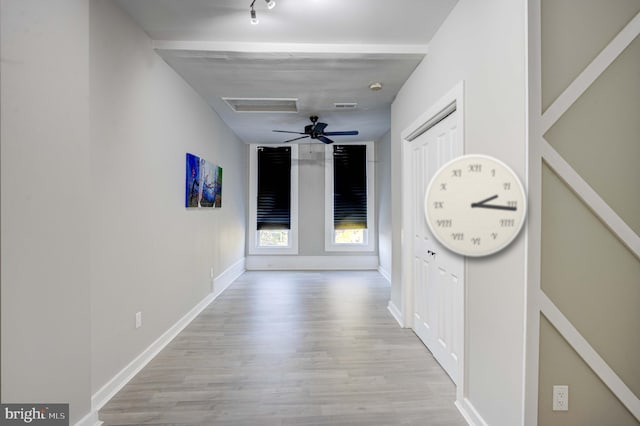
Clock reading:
**2:16**
